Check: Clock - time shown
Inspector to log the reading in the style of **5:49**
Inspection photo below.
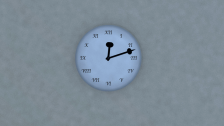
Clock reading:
**12:12**
